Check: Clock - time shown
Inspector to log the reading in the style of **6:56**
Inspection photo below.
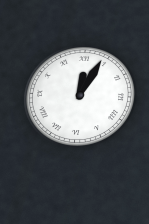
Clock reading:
**12:04**
